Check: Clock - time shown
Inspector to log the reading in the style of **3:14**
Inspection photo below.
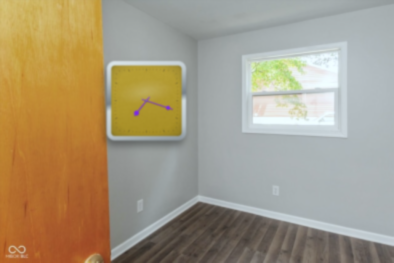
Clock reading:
**7:18**
